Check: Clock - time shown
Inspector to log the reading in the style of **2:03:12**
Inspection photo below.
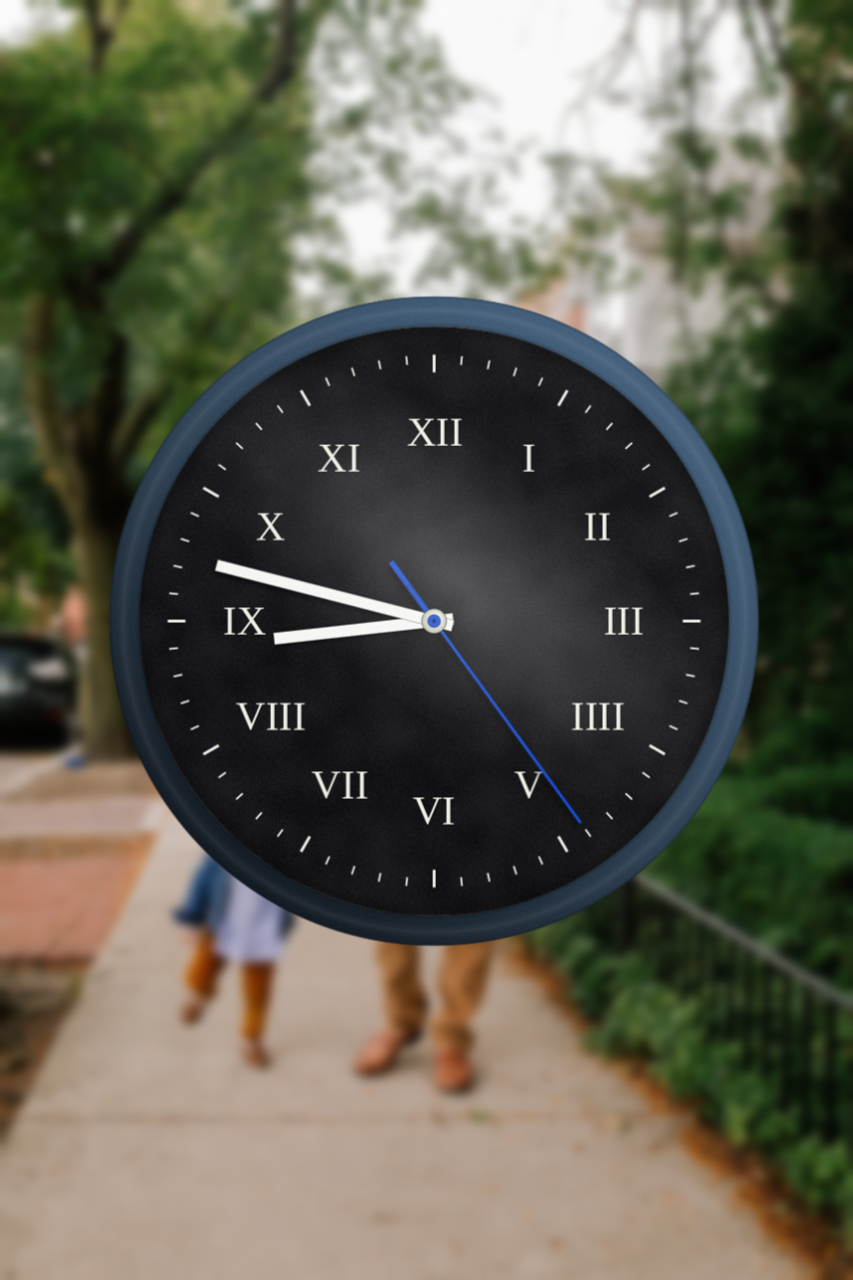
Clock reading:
**8:47:24**
